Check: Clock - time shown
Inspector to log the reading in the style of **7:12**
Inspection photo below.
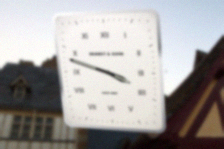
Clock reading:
**3:48**
